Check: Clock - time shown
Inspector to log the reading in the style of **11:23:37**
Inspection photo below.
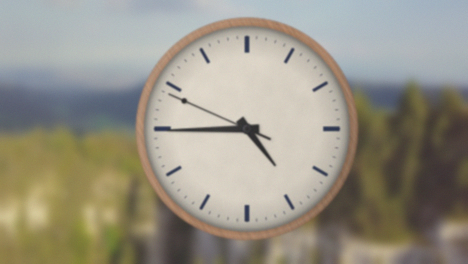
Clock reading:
**4:44:49**
